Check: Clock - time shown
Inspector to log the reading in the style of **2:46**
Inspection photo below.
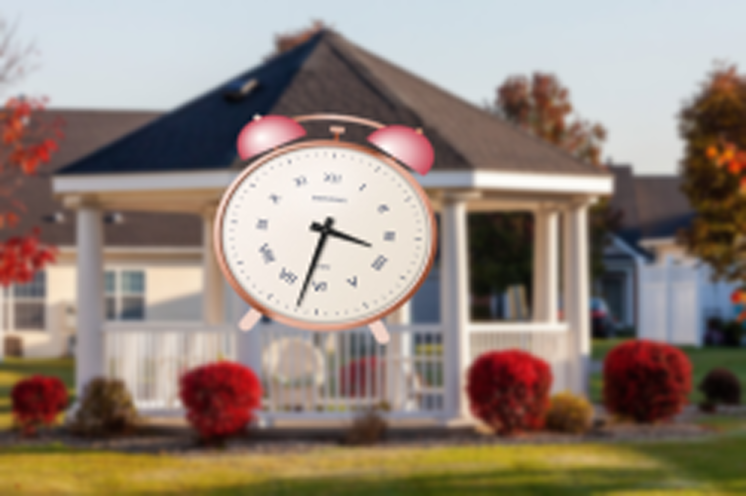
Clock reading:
**3:32**
